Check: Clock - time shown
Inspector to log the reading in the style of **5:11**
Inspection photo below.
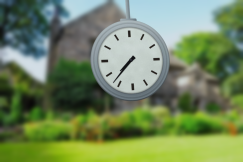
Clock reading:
**7:37**
